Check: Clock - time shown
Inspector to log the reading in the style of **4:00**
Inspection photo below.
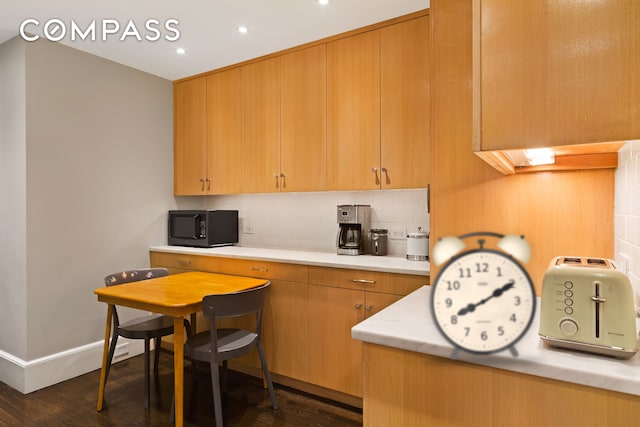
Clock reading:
**8:10**
